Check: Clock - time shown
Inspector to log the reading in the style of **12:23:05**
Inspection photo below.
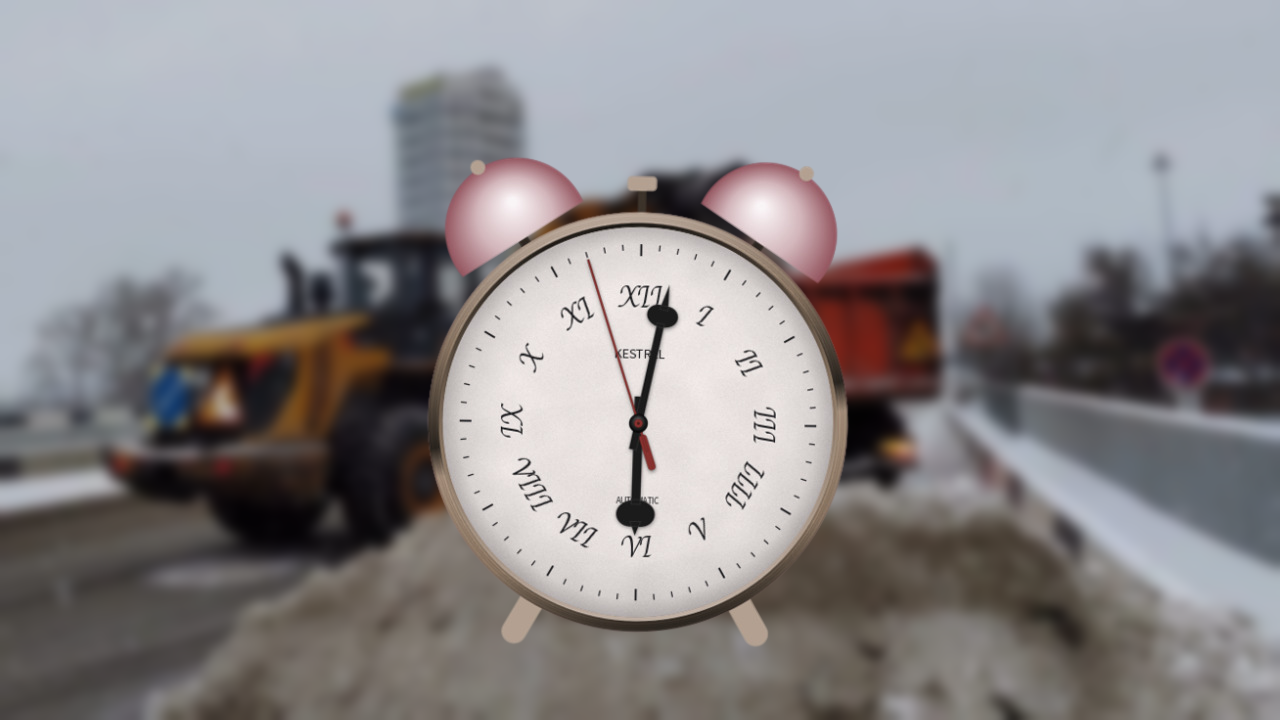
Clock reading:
**6:01:57**
